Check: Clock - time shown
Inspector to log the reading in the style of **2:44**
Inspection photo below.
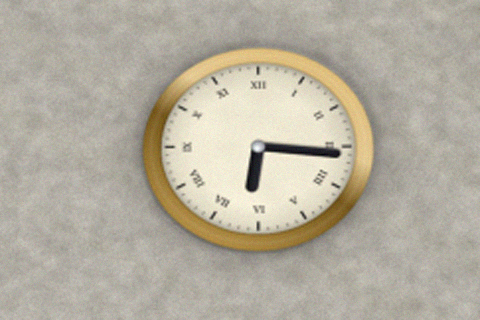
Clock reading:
**6:16**
